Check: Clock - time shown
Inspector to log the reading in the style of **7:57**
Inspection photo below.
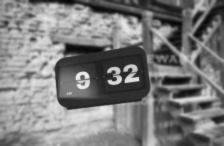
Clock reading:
**9:32**
